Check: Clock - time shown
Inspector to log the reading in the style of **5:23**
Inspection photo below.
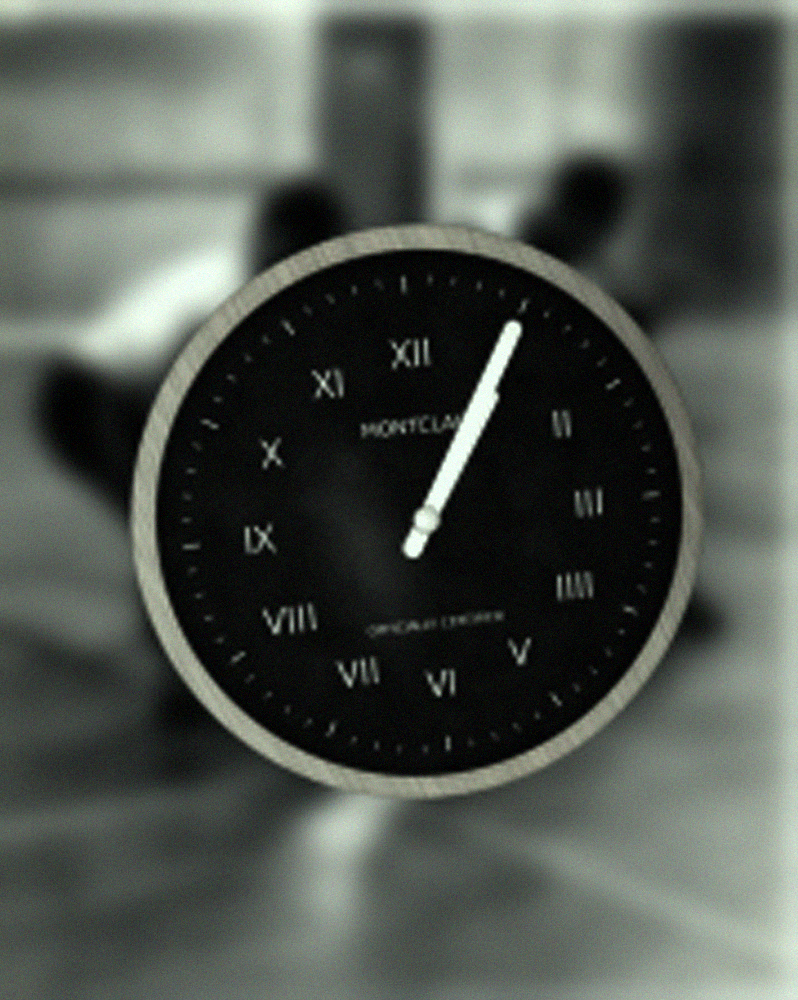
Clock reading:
**1:05**
